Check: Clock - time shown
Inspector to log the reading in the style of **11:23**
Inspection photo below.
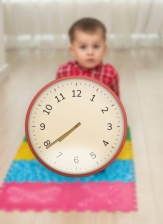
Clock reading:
**7:39**
